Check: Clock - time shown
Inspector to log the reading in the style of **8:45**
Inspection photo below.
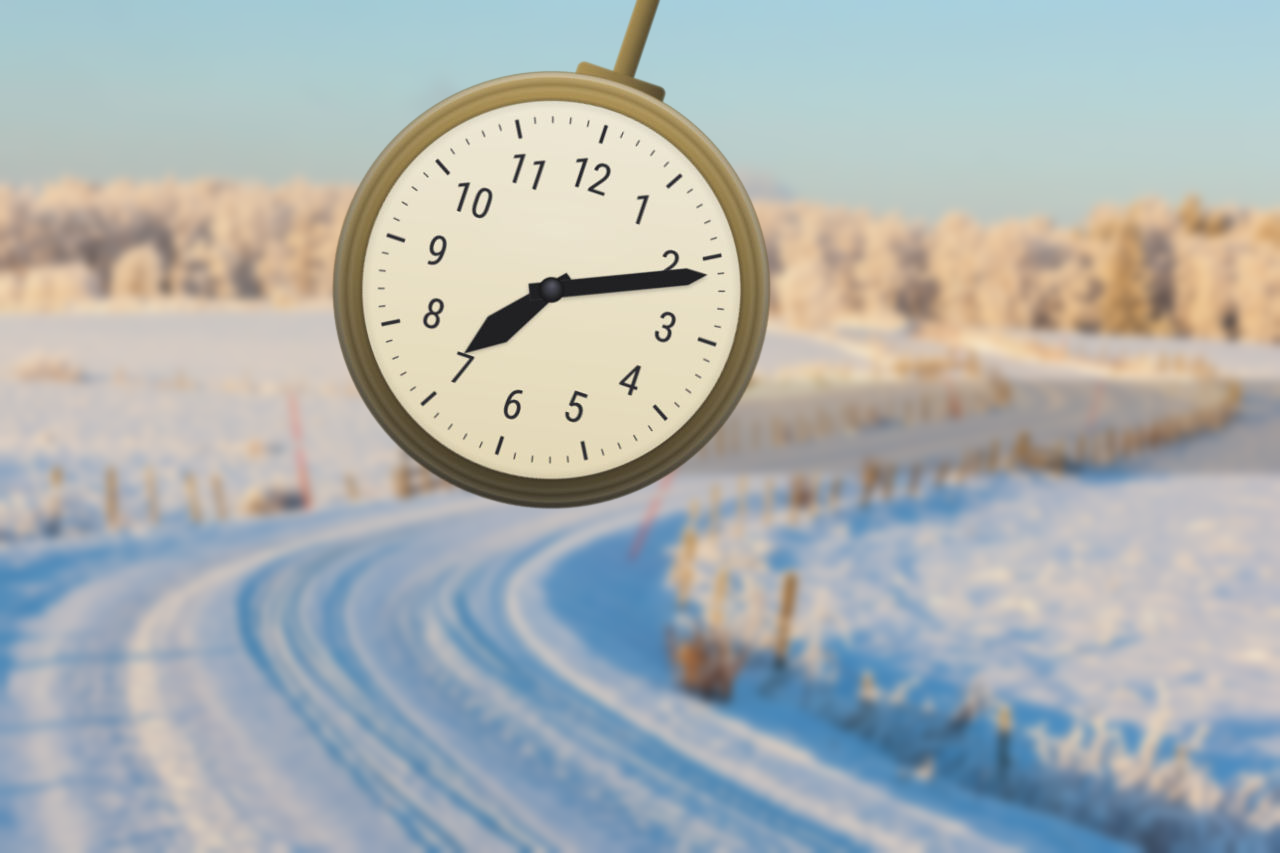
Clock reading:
**7:11**
